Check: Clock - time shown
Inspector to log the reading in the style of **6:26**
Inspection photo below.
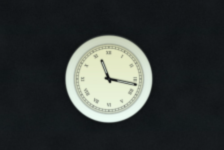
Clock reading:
**11:17**
